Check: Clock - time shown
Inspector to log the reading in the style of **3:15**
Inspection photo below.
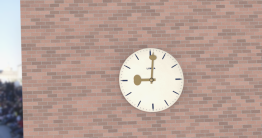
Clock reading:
**9:01**
